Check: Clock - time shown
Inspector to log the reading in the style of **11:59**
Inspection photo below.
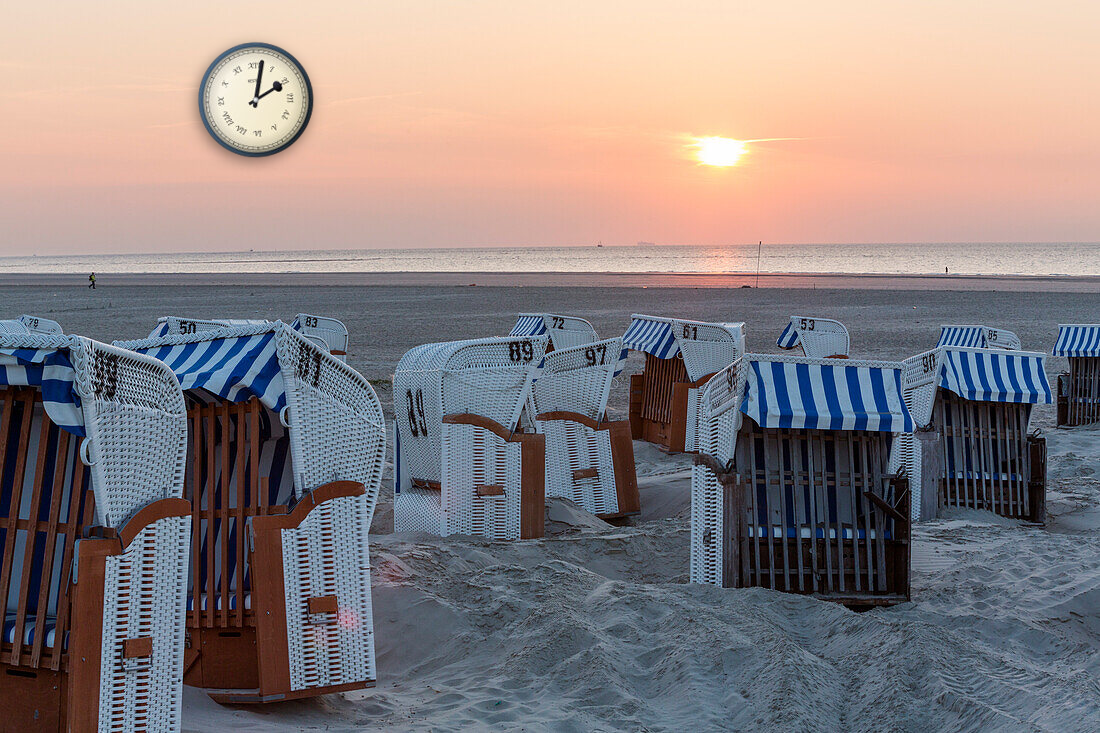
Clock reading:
**2:02**
